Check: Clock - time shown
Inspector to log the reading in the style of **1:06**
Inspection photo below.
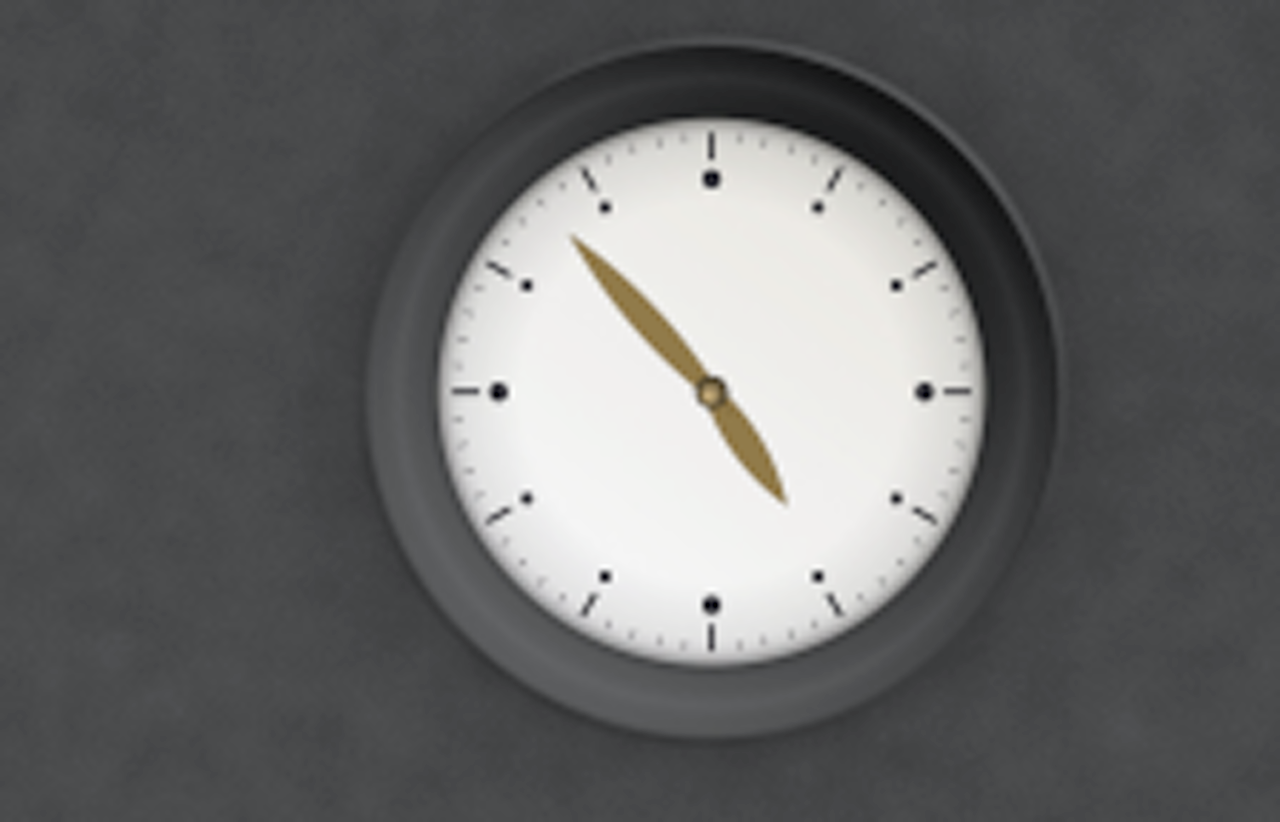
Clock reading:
**4:53**
